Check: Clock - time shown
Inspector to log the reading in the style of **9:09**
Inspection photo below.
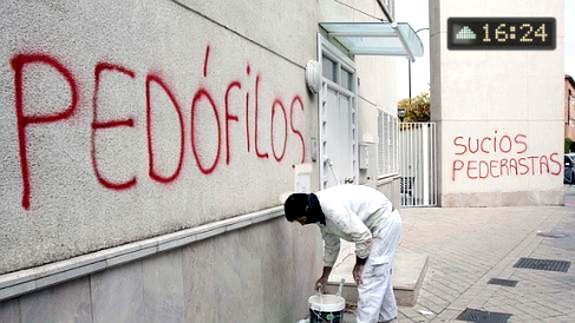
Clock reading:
**16:24**
